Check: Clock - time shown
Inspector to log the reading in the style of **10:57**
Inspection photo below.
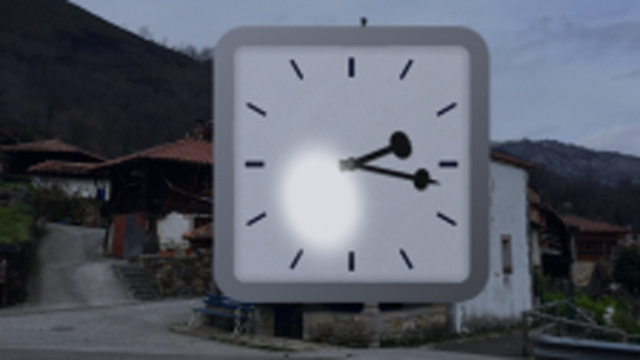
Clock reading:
**2:17**
